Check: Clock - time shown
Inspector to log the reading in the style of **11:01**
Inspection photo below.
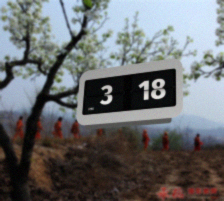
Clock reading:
**3:18**
